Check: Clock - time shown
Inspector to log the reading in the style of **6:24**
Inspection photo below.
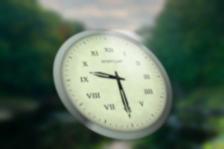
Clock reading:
**9:30**
